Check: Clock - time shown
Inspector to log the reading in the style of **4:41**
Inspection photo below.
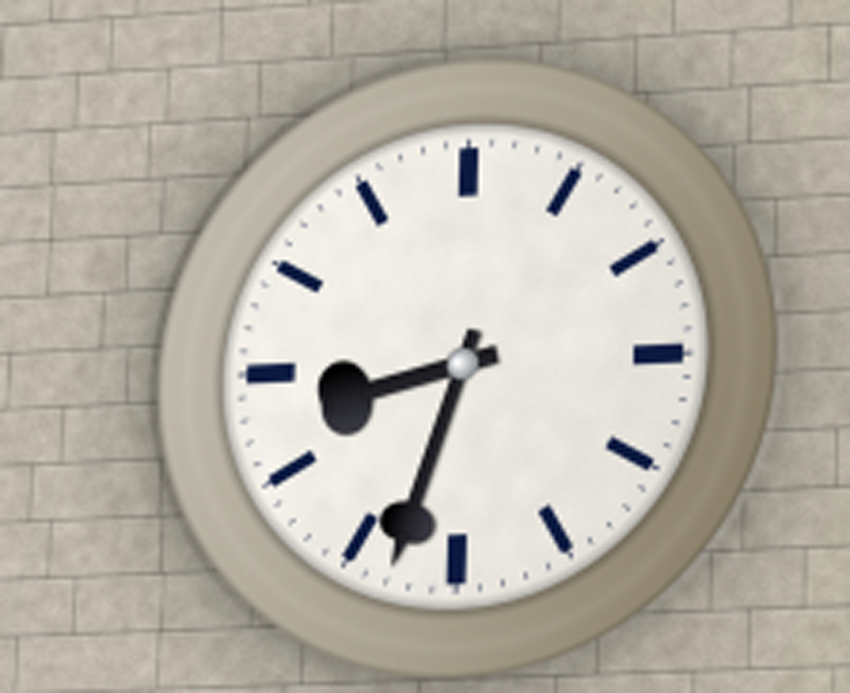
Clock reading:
**8:33**
